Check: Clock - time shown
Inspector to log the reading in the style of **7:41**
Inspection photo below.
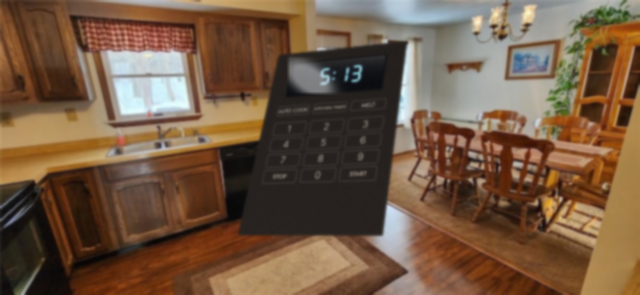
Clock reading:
**5:13**
